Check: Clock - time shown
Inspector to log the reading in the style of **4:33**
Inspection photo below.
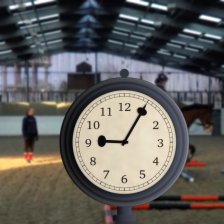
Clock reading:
**9:05**
